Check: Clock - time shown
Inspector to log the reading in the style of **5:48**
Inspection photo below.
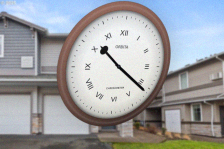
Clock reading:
**10:21**
